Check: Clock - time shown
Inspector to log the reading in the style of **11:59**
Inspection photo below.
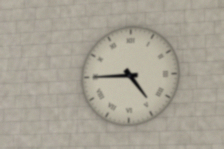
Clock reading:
**4:45**
